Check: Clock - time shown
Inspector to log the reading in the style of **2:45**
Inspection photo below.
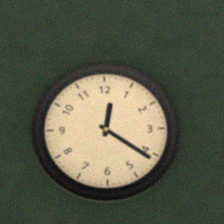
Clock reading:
**12:21**
